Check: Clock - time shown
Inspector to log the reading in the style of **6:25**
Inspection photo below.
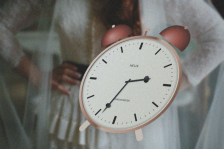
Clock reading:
**2:34**
